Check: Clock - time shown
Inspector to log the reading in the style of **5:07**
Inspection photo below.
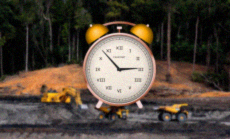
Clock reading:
**2:53**
